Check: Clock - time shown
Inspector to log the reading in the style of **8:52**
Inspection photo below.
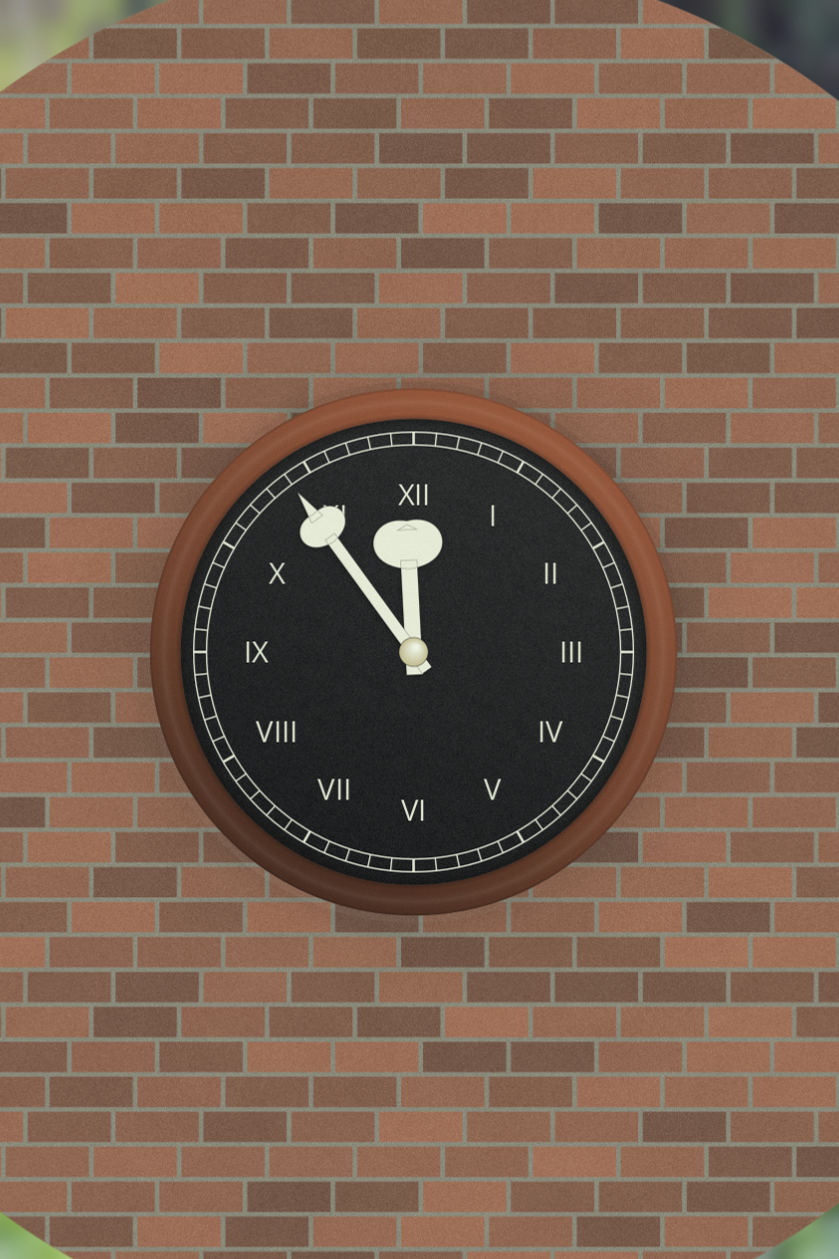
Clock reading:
**11:54**
